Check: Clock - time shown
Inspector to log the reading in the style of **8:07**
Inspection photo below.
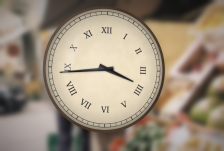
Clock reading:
**3:44**
